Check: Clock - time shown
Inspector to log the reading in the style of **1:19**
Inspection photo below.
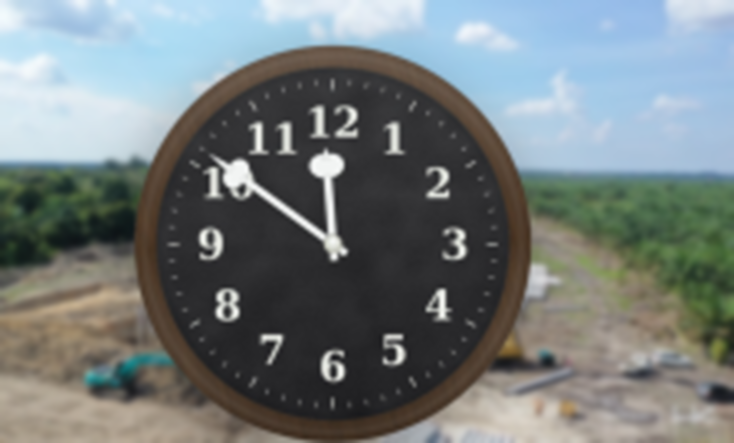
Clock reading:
**11:51**
